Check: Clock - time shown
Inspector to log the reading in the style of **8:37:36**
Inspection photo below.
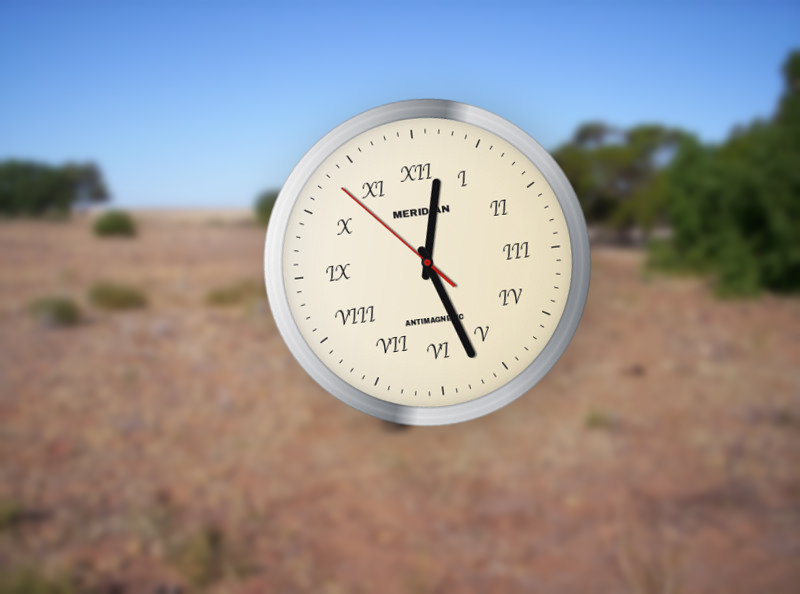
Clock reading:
**12:26:53**
